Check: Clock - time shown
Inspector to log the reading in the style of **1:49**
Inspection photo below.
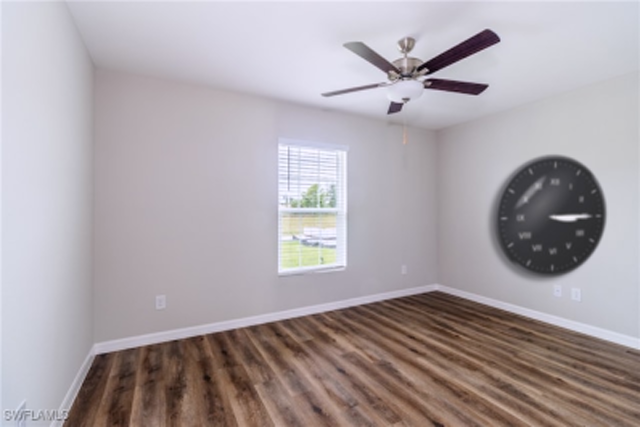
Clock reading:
**3:15**
